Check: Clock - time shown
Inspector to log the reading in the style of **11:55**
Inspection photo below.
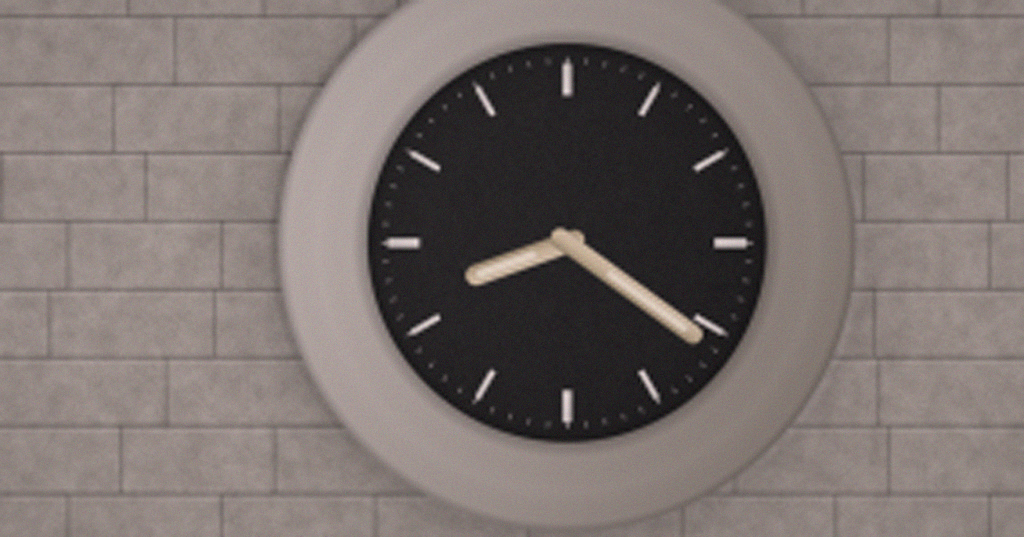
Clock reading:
**8:21**
